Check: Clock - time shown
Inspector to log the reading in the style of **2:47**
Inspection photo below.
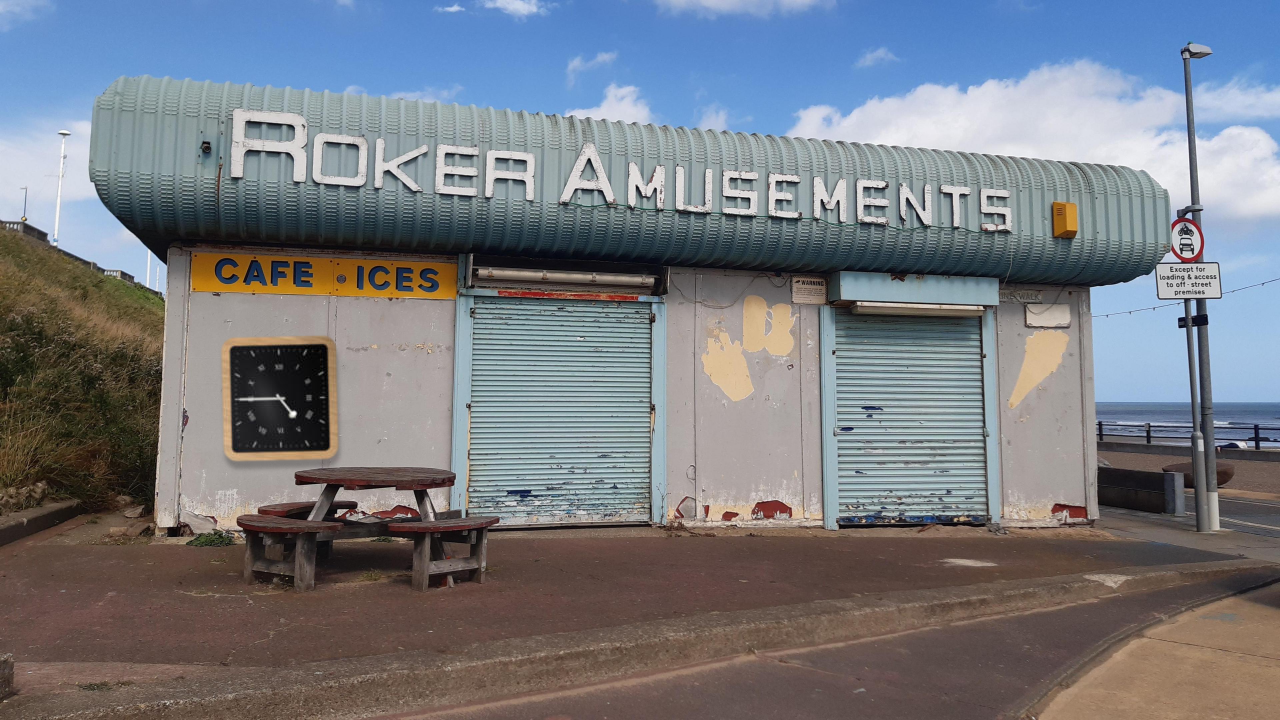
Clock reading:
**4:45**
